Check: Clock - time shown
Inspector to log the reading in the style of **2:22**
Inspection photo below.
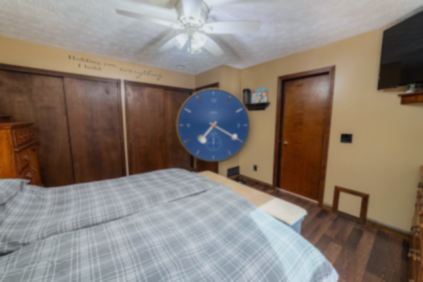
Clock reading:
**7:20**
